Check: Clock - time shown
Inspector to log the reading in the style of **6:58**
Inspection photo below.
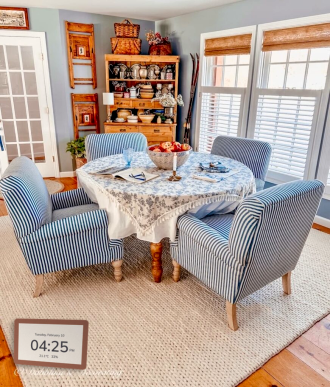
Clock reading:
**4:25**
